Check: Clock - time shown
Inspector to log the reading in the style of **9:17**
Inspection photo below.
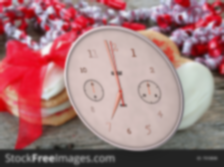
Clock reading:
**6:59**
